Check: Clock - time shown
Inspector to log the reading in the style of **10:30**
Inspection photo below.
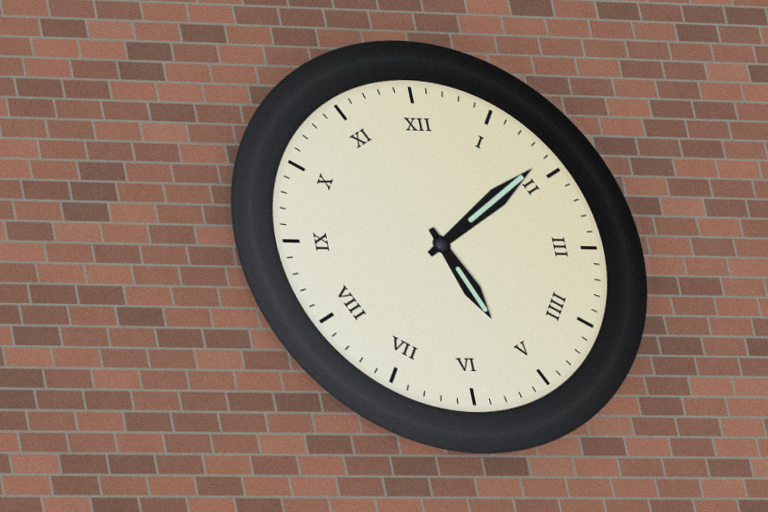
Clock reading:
**5:09**
